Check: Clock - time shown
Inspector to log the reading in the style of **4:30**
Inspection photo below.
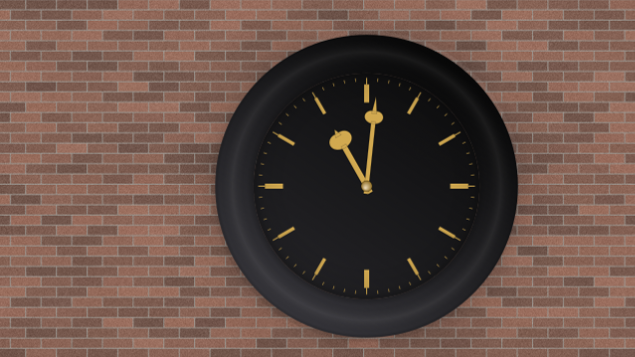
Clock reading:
**11:01**
